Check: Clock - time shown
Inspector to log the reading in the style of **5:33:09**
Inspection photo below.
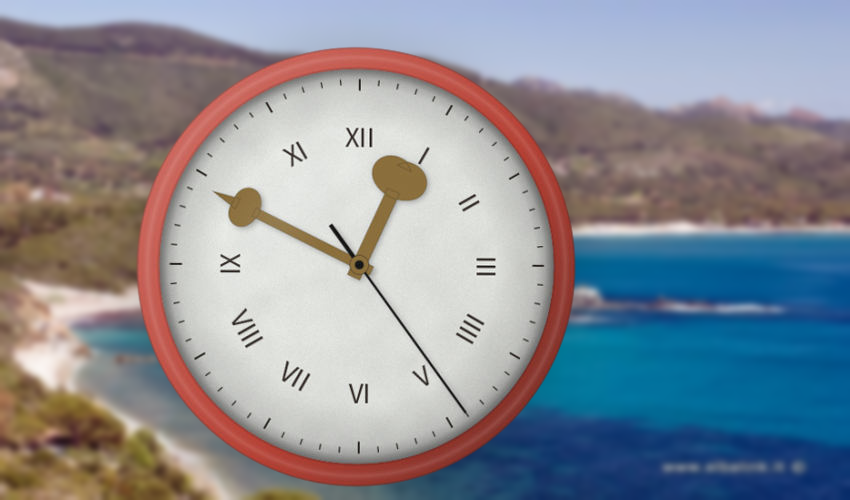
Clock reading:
**12:49:24**
